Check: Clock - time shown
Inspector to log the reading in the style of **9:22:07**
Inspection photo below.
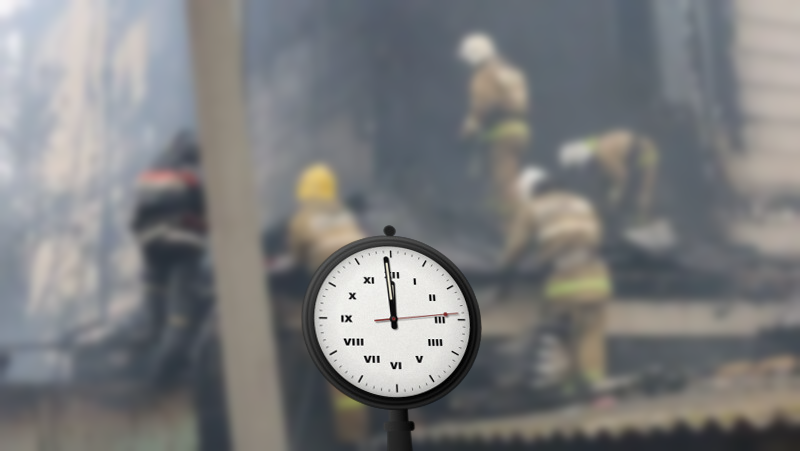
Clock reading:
**11:59:14**
